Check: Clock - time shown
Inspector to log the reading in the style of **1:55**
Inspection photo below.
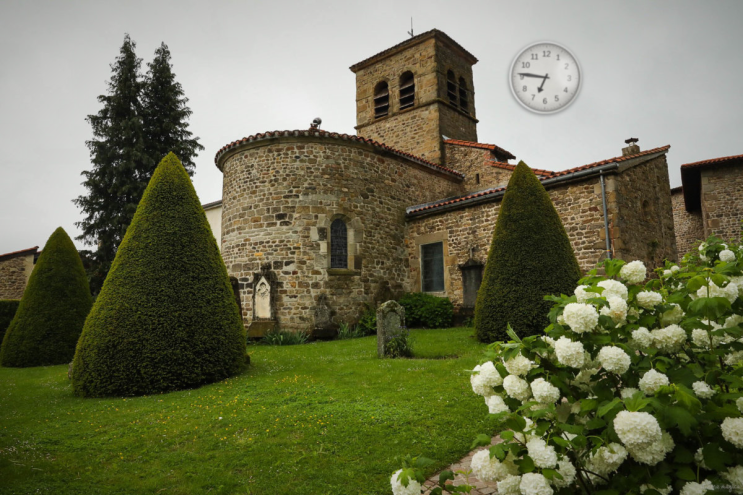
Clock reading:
**6:46**
